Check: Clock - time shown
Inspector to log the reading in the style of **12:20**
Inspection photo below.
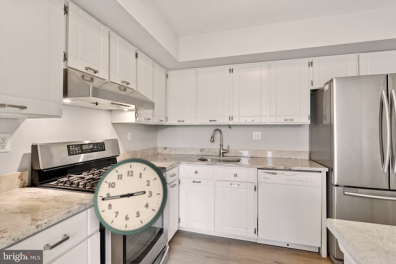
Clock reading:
**2:44**
